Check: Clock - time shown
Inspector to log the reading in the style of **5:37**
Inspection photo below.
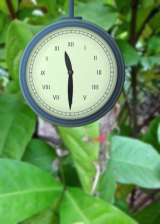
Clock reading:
**11:30**
